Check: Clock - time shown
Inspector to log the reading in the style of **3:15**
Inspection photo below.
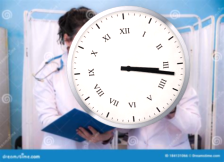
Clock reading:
**3:17**
